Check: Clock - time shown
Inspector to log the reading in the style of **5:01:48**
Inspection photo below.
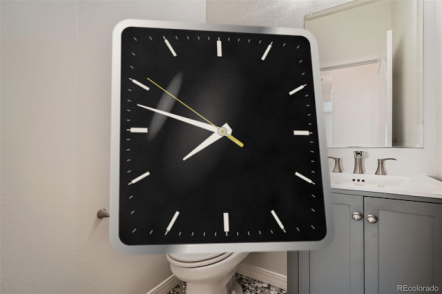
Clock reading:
**7:47:51**
